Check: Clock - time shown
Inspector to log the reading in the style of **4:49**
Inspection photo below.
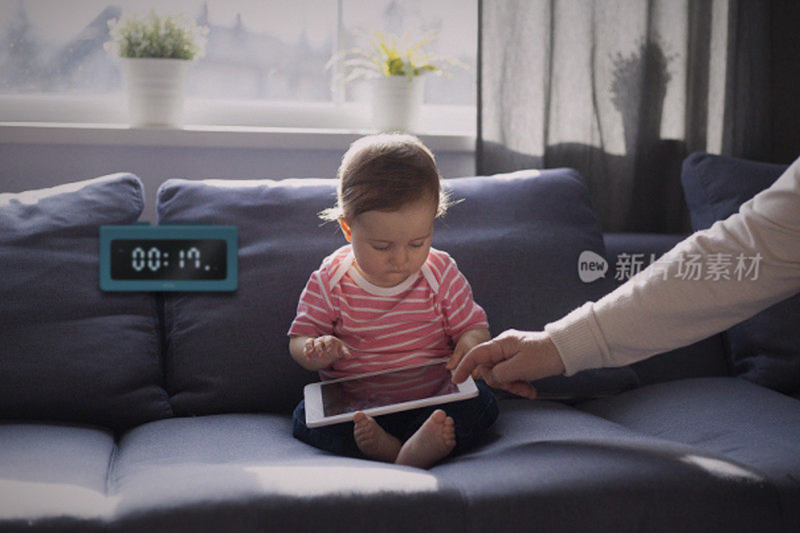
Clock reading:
**0:17**
